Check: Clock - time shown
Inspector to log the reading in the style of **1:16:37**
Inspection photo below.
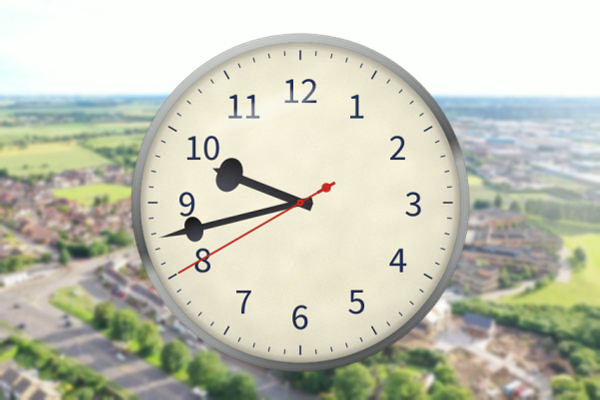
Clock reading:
**9:42:40**
